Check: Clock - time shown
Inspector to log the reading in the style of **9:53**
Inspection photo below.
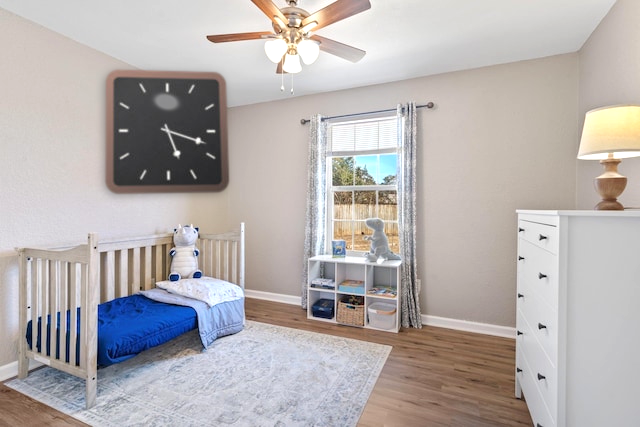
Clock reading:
**5:18**
